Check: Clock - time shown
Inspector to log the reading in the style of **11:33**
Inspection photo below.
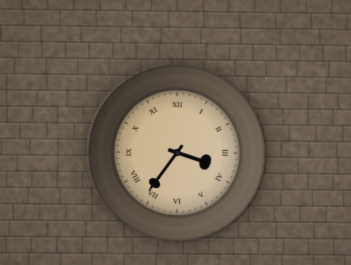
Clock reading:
**3:36**
